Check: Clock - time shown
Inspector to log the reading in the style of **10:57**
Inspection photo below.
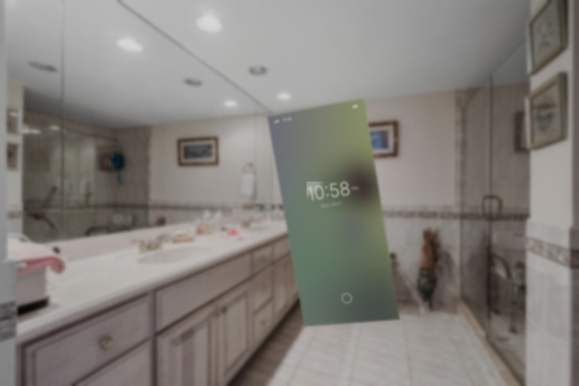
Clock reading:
**10:58**
